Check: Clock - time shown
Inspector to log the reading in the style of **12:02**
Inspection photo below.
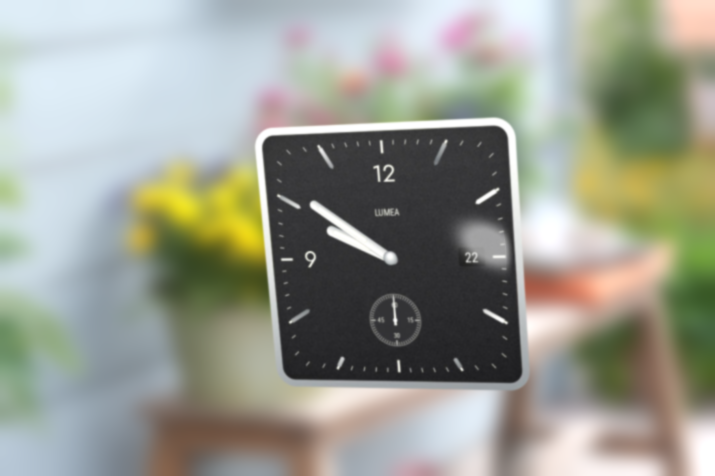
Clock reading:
**9:51**
